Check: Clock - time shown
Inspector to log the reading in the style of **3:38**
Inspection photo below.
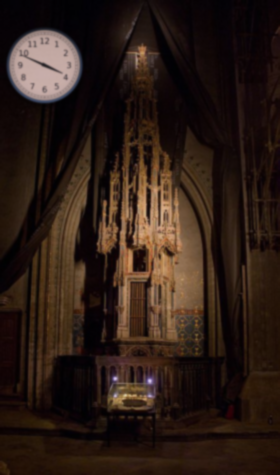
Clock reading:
**3:49**
